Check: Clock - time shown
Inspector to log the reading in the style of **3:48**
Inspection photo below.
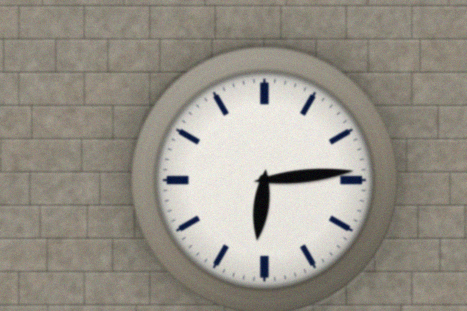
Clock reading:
**6:14**
